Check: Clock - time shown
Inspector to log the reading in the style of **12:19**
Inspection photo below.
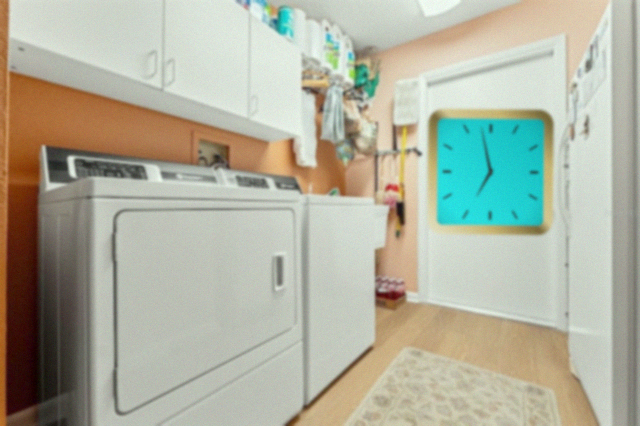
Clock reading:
**6:58**
